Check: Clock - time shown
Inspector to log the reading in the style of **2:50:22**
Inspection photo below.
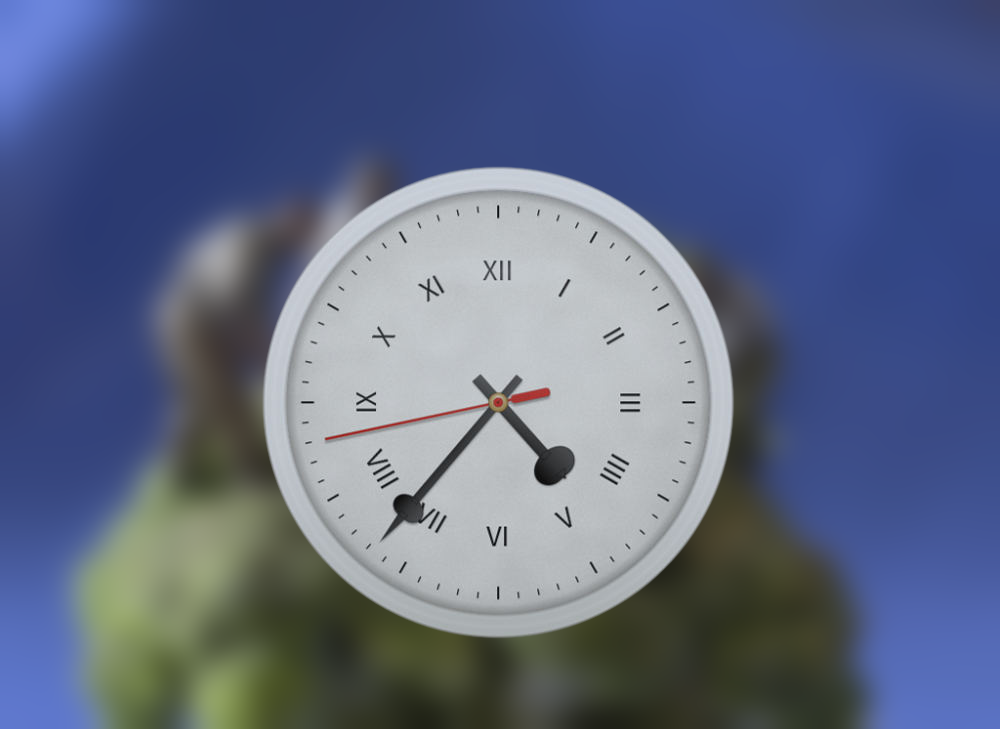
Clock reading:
**4:36:43**
